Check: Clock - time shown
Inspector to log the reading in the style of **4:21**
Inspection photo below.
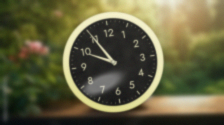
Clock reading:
**9:55**
